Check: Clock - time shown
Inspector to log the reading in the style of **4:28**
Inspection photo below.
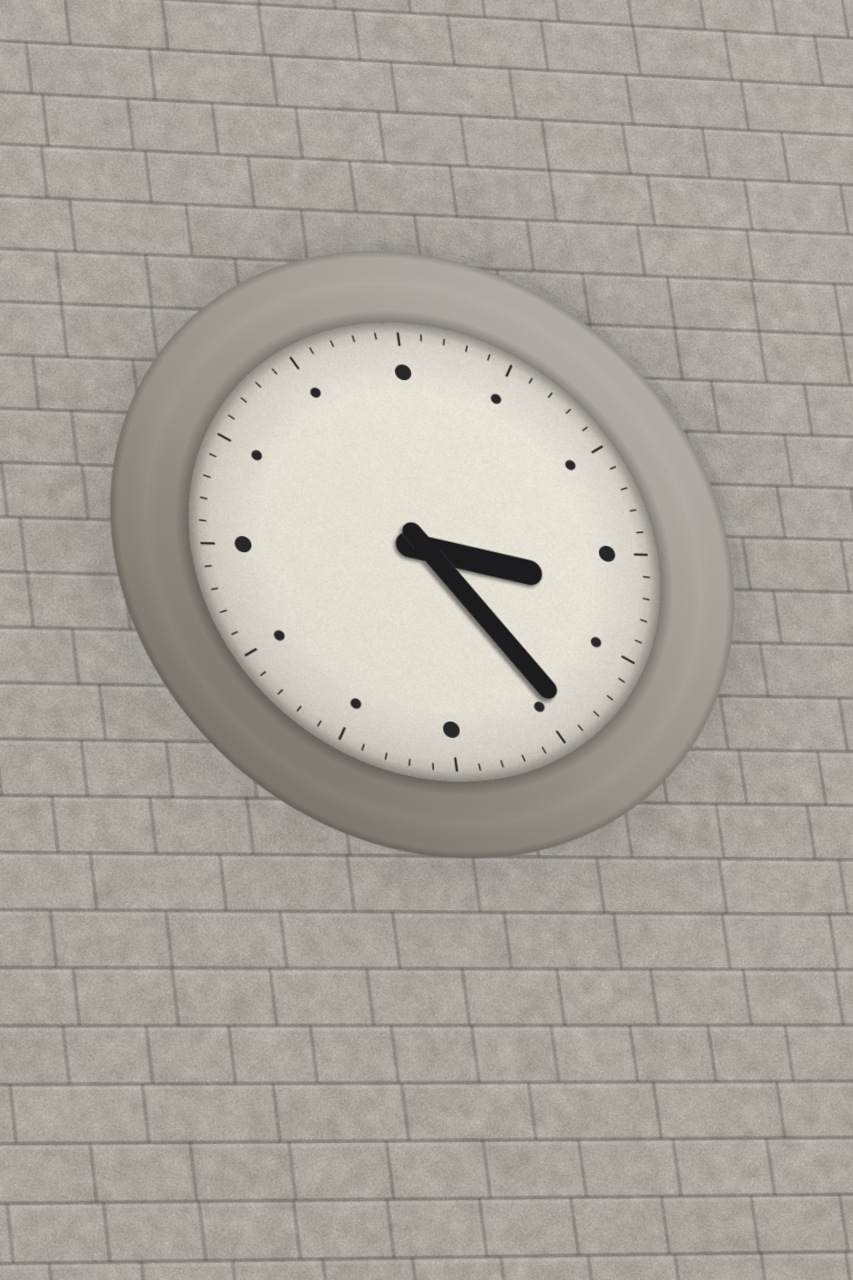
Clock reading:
**3:24**
